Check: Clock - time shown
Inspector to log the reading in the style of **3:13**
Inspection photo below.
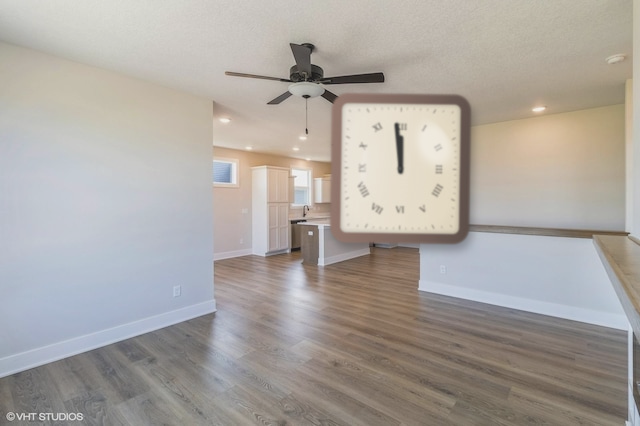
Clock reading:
**11:59**
